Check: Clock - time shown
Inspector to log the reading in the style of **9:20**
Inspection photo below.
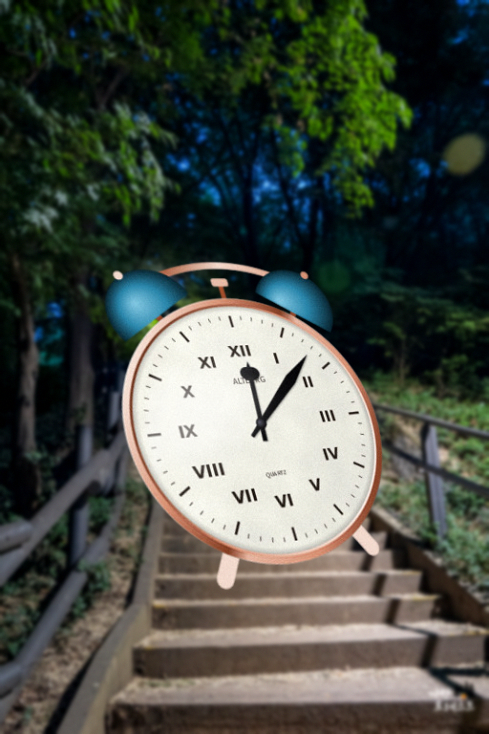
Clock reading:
**12:08**
